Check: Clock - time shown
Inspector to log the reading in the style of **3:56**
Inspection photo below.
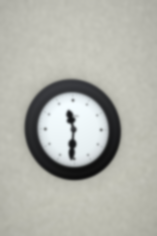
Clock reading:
**11:31**
